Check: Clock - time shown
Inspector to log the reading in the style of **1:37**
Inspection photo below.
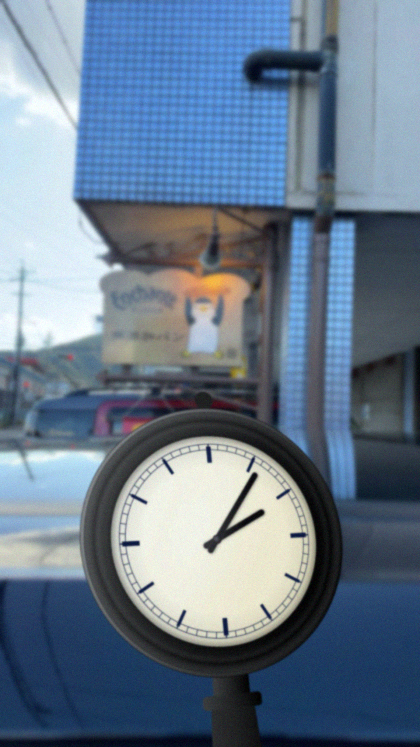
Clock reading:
**2:06**
